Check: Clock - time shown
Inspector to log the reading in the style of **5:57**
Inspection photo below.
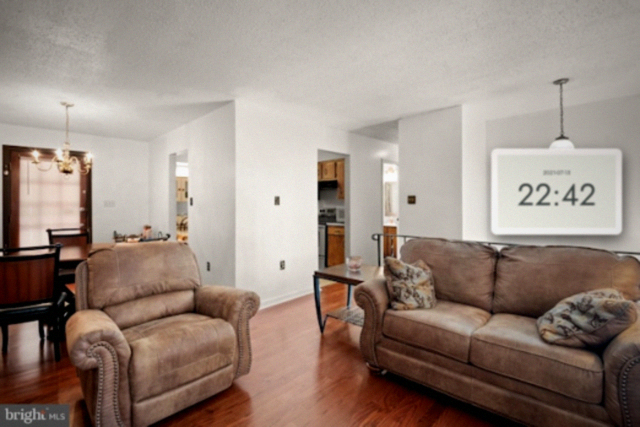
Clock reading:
**22:42**
